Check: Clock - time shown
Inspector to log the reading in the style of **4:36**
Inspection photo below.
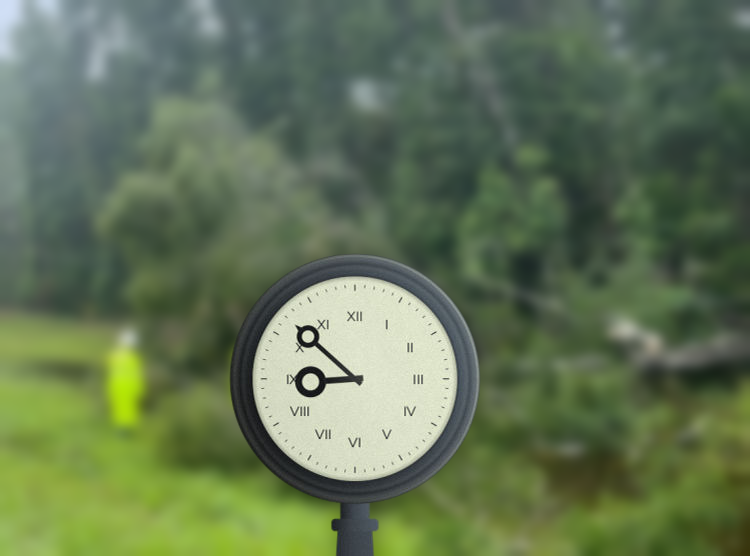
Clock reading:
**8:52**
